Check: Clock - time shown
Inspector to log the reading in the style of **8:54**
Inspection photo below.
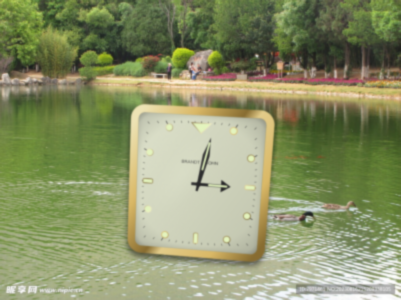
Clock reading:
**3:02**
